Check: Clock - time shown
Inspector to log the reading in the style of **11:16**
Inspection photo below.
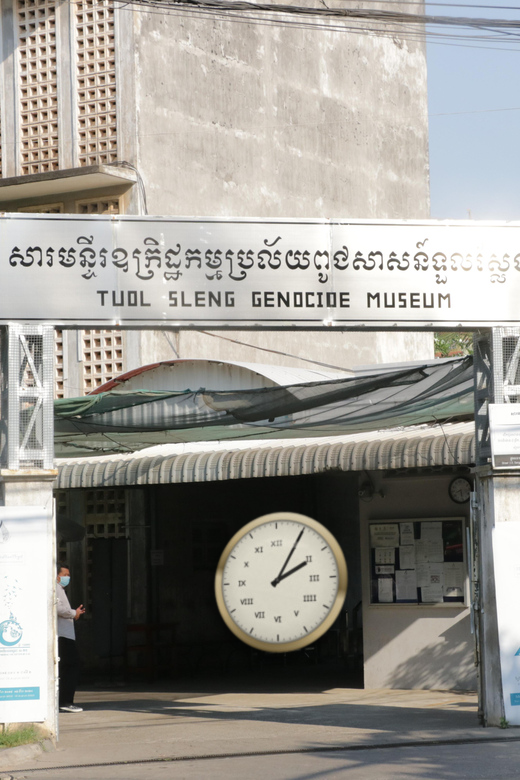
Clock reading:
**2:05**
